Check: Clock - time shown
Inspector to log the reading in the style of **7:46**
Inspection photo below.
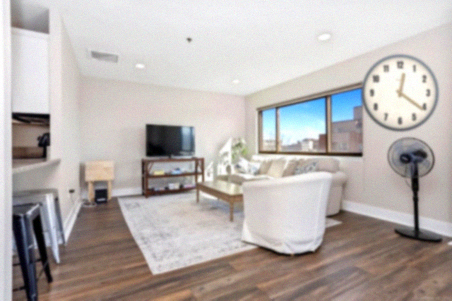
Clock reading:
**12:21**
